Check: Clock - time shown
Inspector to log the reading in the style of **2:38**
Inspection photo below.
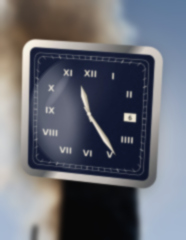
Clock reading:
**11:24**
